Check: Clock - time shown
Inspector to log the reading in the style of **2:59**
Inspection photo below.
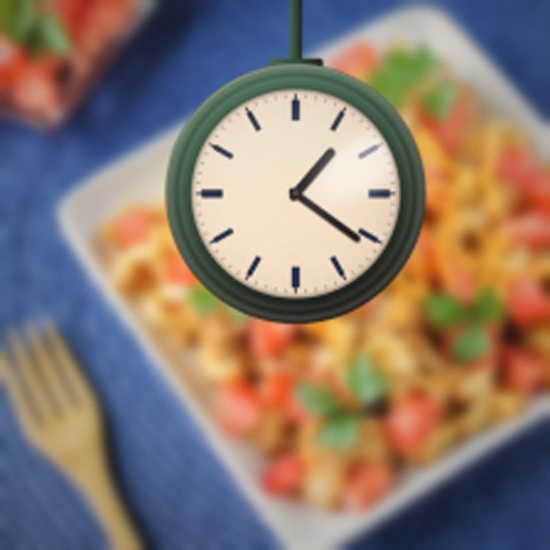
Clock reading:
**1:21**
